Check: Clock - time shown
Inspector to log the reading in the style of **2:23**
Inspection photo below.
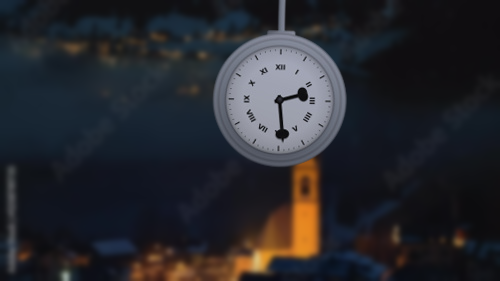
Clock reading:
**2:29**
